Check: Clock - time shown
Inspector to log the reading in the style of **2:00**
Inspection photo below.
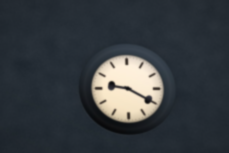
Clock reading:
**9:20**
